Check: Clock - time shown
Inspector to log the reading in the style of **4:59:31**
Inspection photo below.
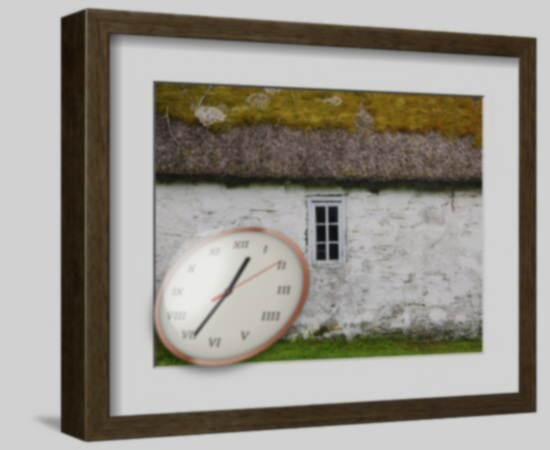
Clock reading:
**12:34:09**
